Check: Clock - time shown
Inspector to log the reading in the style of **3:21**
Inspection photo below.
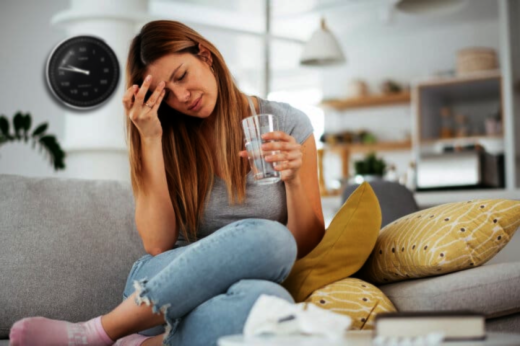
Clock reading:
**9:47**
